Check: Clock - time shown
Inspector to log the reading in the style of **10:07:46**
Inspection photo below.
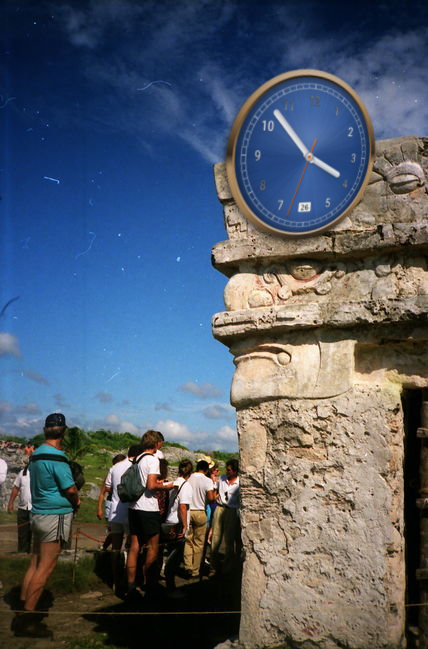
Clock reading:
**3:52:33**
